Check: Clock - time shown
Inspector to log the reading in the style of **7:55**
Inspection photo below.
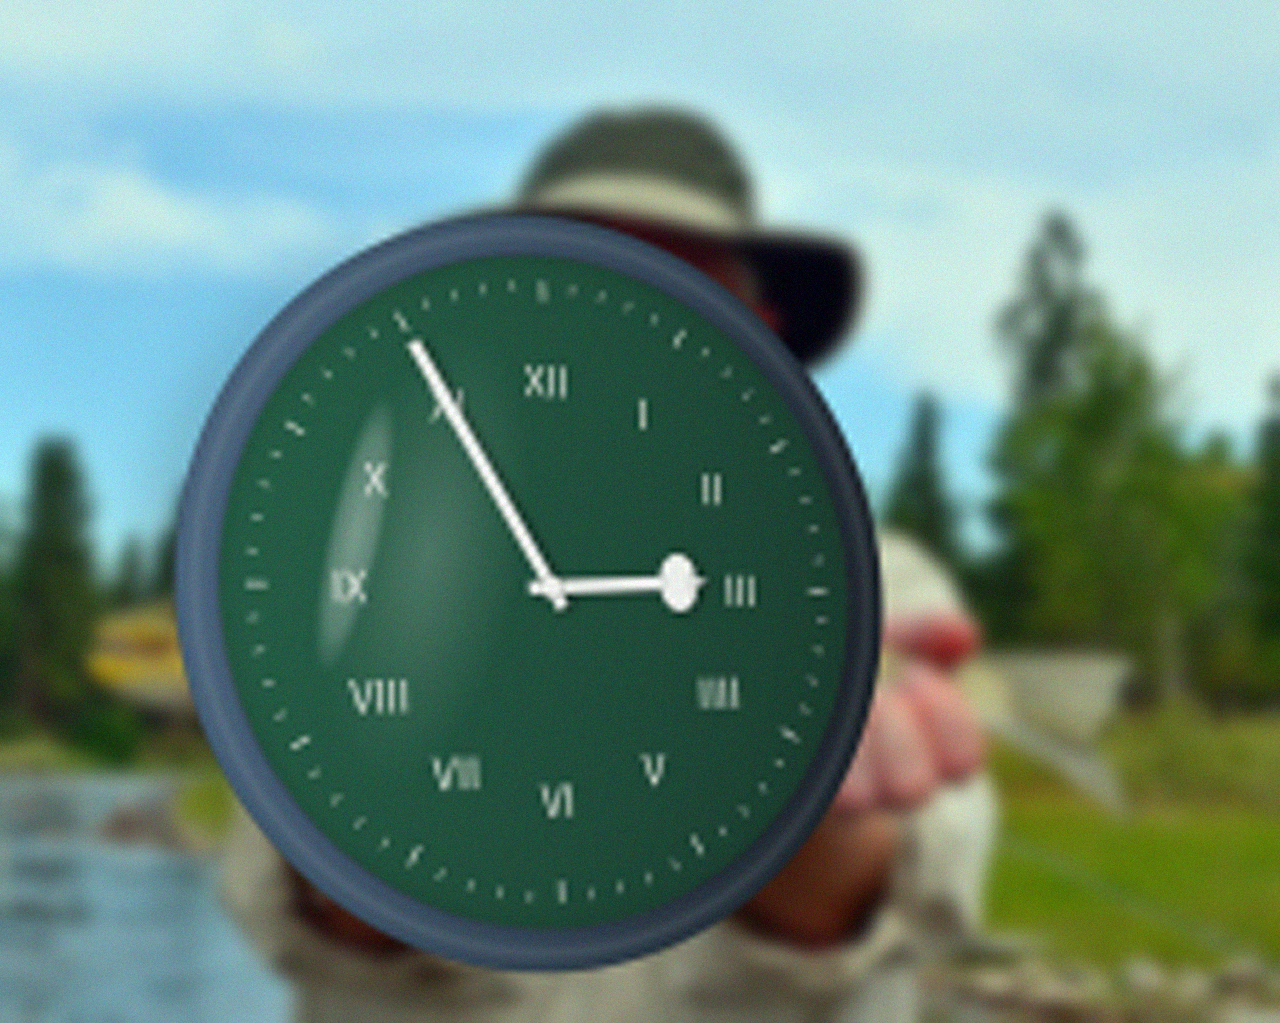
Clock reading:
**2:55**
